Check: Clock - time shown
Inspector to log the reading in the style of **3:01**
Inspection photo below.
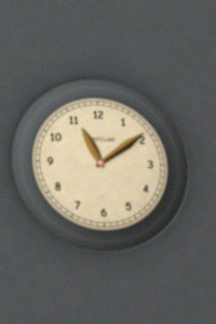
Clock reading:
**11:09**
